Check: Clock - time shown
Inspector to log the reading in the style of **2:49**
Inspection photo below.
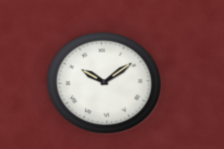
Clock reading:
**10:09**
